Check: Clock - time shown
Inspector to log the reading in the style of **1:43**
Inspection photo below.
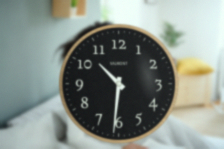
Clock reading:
**10:31**
